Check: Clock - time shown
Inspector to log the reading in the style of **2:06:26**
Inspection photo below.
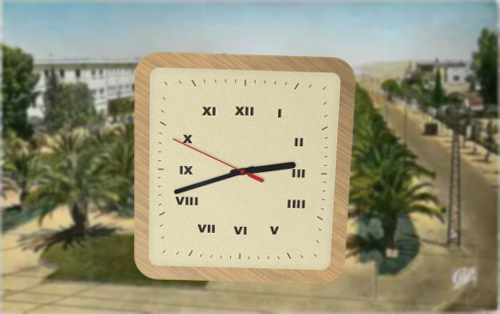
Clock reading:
**2:41:49**
